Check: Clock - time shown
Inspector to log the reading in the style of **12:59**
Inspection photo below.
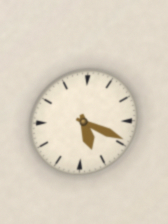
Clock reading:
**5:19**
